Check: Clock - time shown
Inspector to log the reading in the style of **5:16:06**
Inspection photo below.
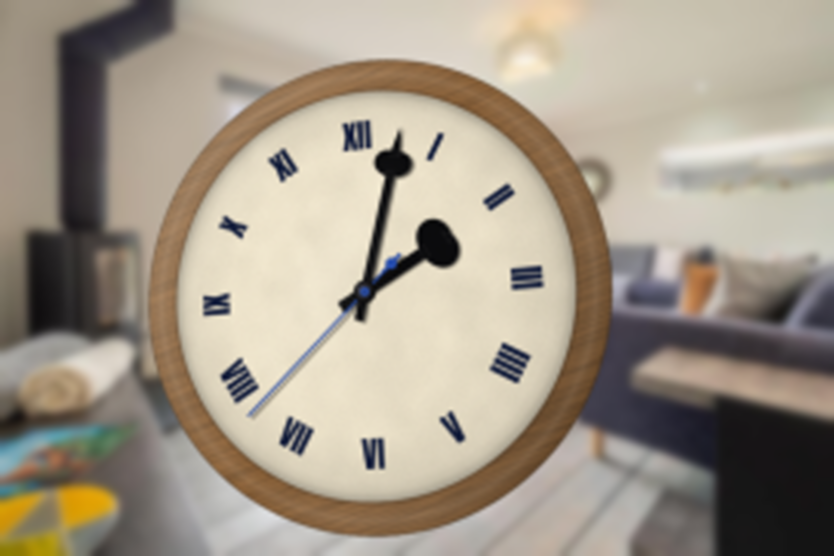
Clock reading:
**2:02:38**
